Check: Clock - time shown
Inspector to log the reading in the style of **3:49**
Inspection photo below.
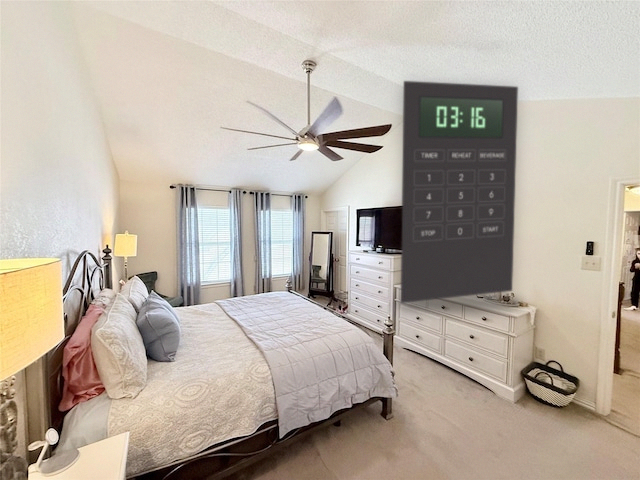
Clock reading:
**3:16**
